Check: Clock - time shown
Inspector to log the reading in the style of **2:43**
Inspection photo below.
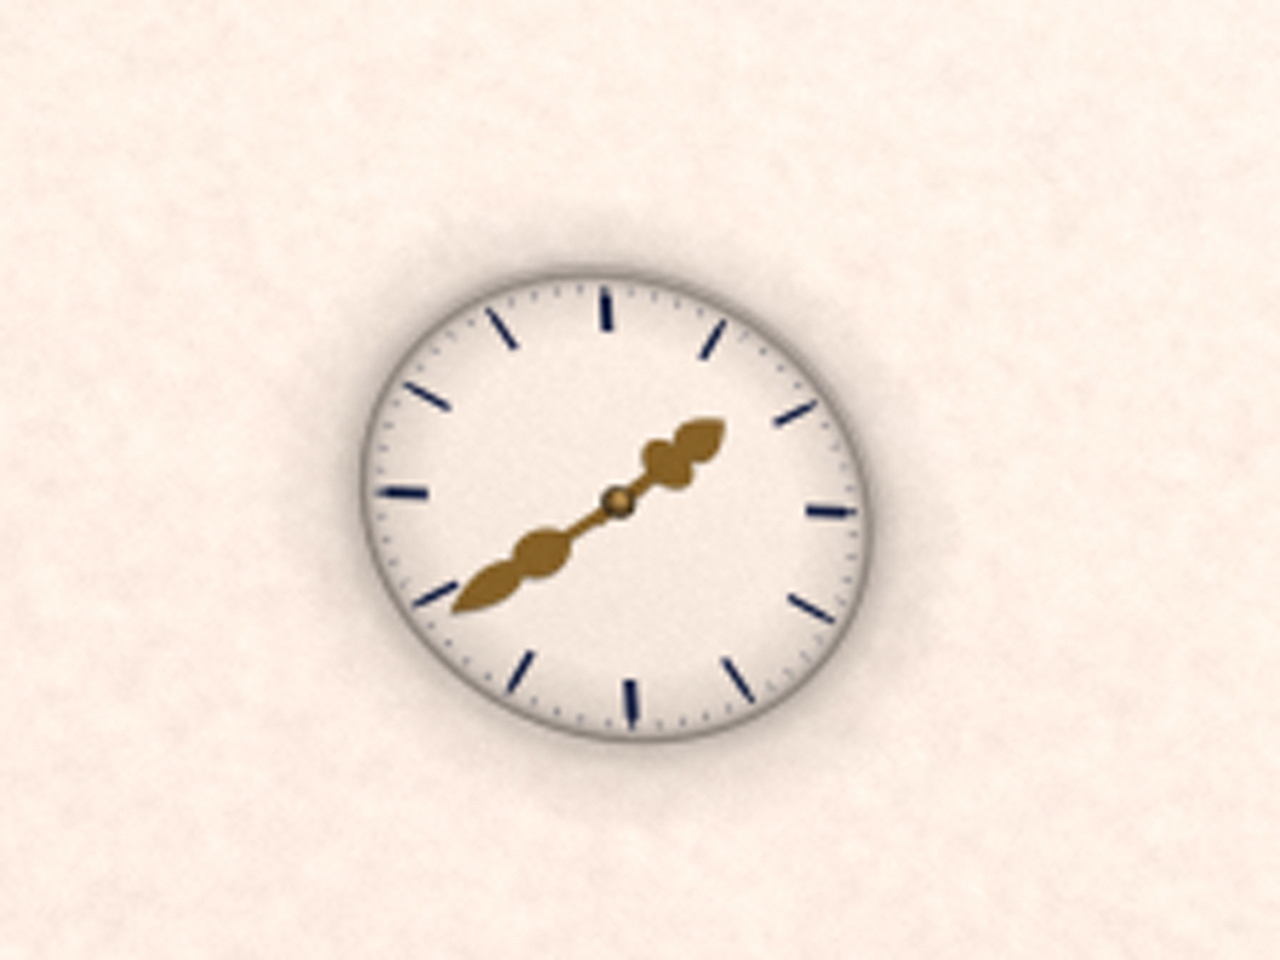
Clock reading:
**1:39**
